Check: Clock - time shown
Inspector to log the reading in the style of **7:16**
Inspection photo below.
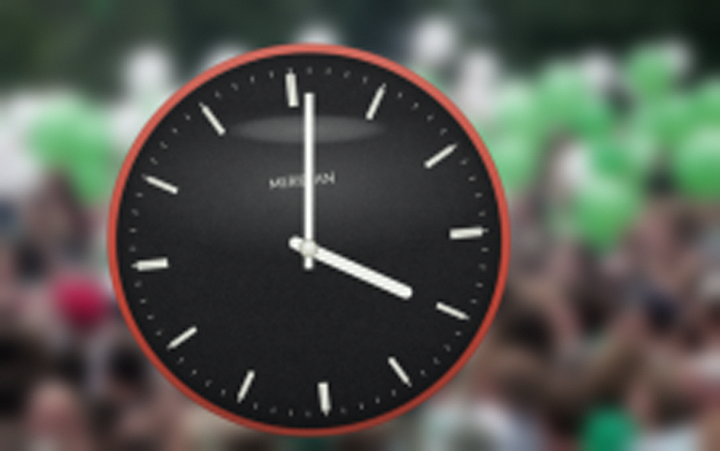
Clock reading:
**4:01**
